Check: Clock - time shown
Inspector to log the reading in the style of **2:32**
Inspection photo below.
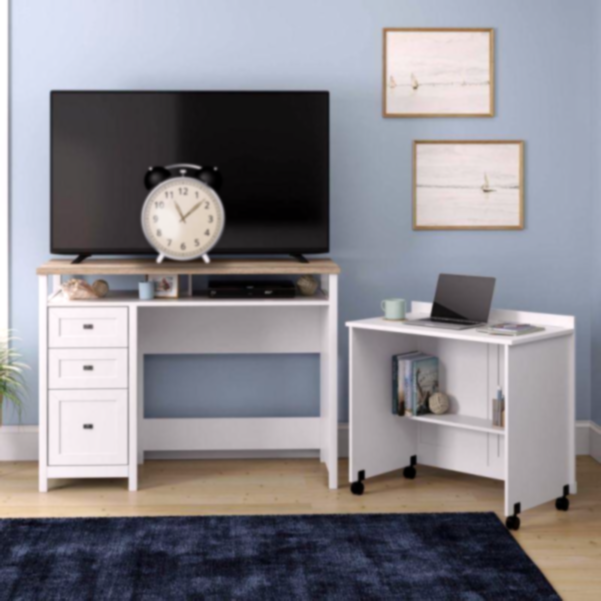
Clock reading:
**11:08**
